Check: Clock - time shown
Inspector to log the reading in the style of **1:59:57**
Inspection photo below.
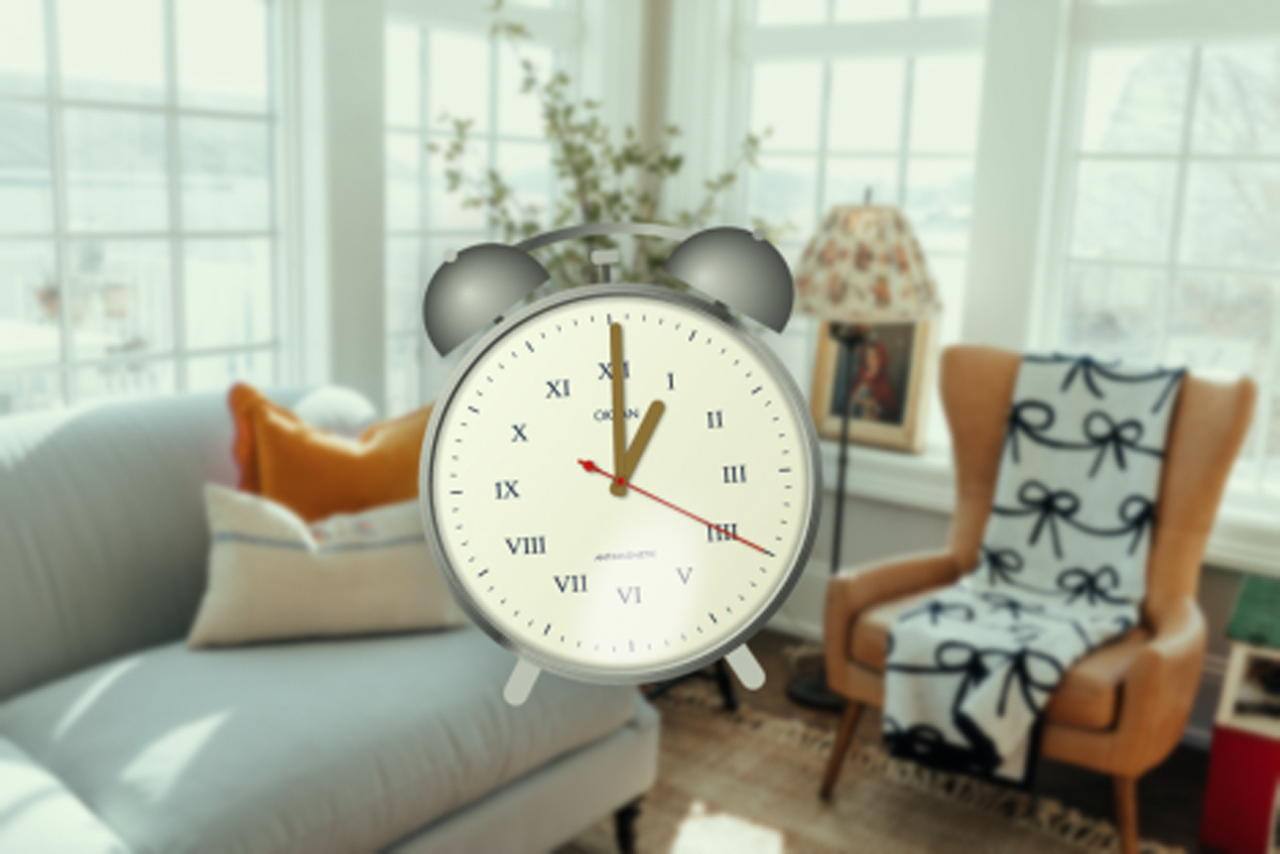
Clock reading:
**1:00:20**
